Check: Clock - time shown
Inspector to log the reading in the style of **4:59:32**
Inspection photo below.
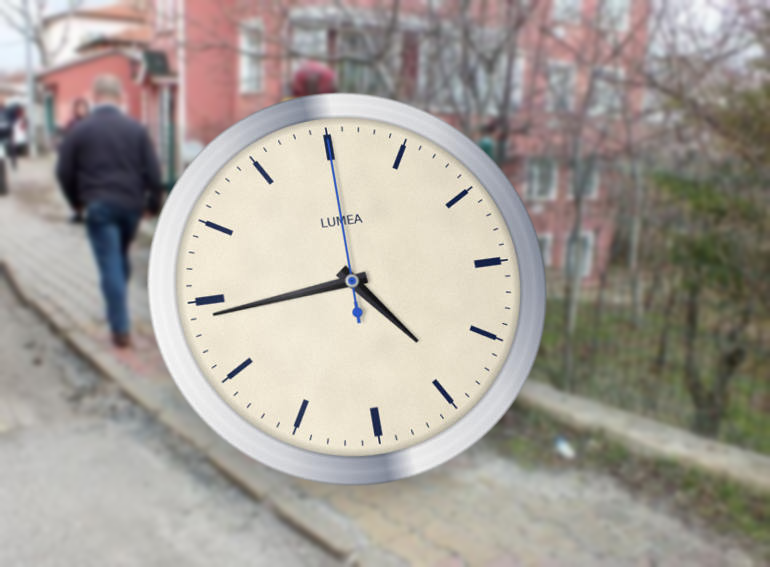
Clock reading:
**4:44:00**
